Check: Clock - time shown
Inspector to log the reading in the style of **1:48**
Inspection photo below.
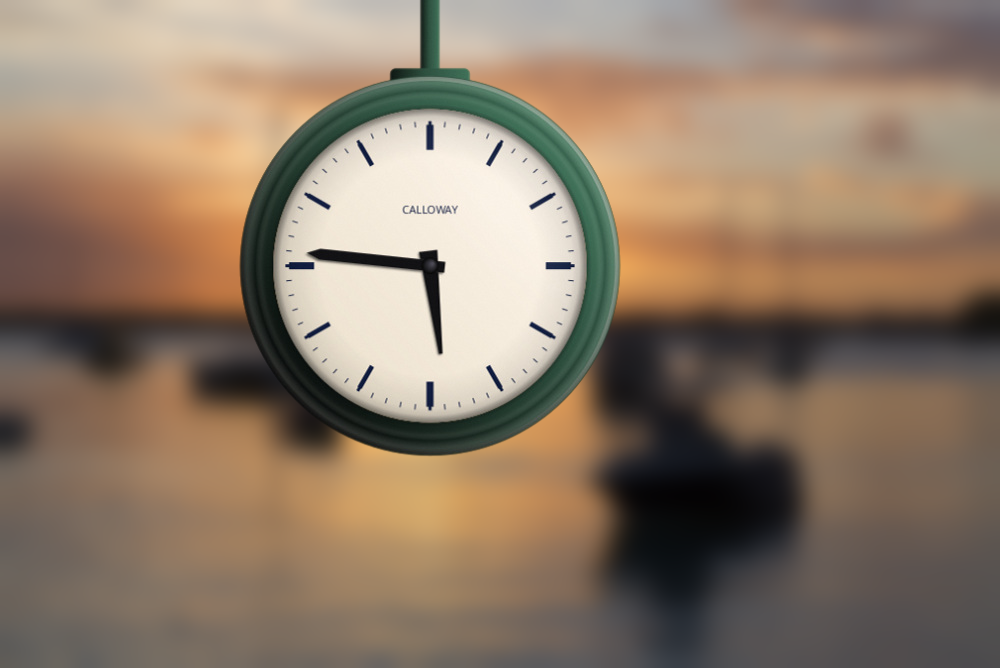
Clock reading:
**5:46**
